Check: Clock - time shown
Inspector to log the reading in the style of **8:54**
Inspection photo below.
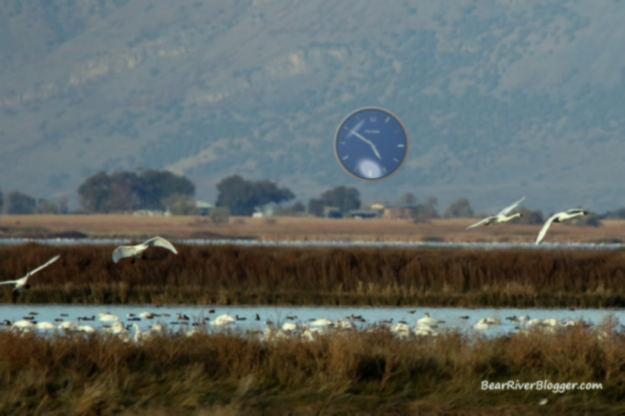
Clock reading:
**4:50**
